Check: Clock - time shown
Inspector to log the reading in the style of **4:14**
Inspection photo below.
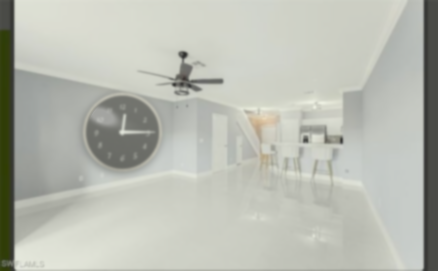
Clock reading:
**12:15**
